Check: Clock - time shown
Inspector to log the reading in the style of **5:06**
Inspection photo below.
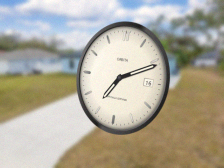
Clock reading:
**7:11**
